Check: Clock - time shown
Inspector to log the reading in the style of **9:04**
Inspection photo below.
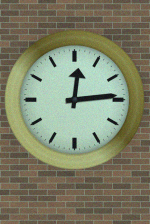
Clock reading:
**12:14**
